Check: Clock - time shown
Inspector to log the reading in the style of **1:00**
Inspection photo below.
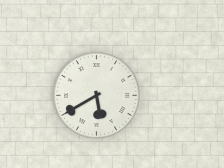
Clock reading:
**5:40**
